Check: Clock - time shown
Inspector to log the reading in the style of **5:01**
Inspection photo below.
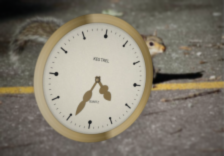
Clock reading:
**4:34**
